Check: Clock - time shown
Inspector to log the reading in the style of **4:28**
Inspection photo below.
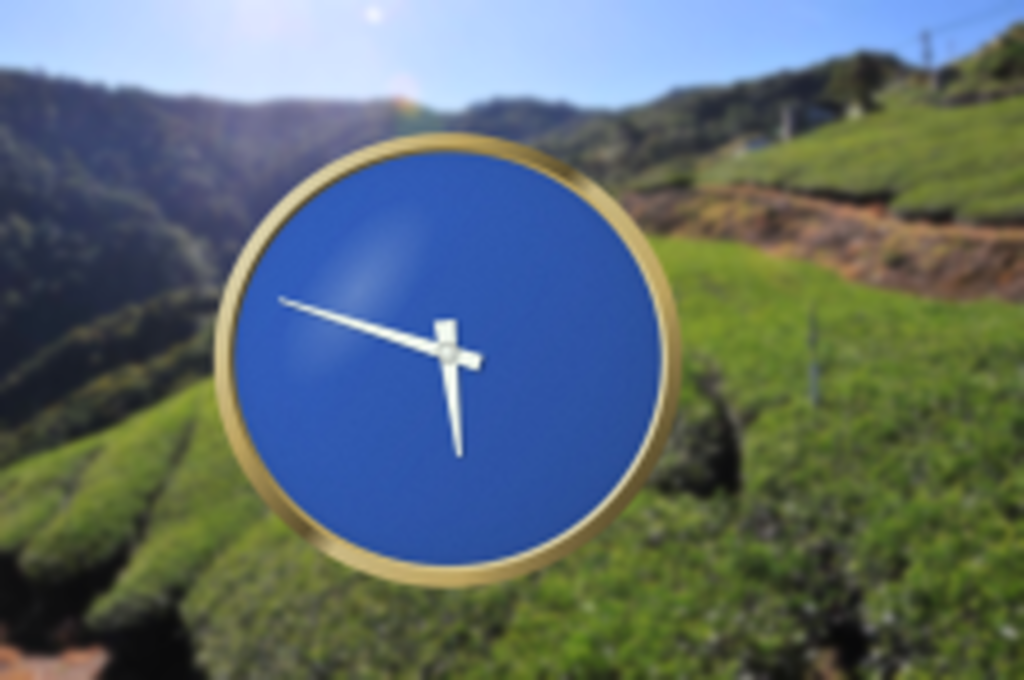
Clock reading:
**5:48**
